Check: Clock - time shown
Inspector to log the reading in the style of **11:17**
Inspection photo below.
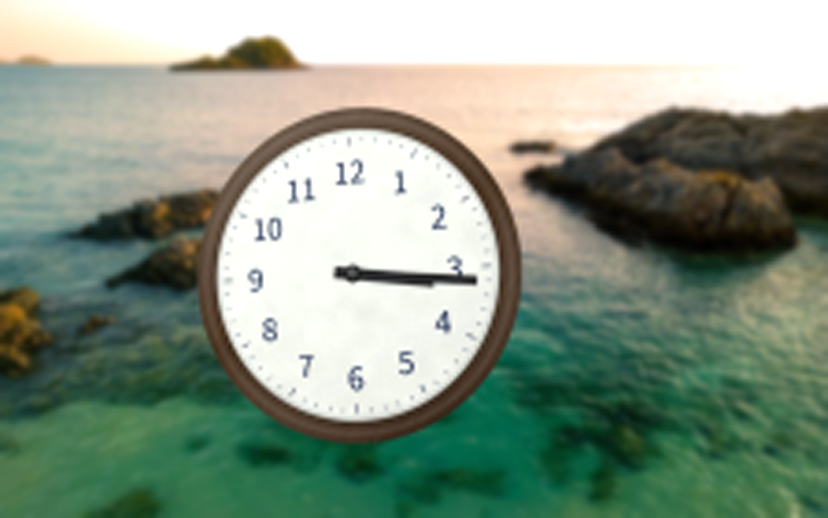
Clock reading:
**3:16**
